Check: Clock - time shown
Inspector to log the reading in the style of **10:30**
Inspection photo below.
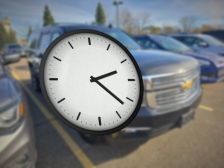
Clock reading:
**2:22**
